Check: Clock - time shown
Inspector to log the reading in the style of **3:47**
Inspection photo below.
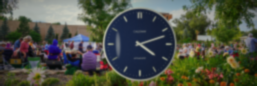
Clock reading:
**4:12**
